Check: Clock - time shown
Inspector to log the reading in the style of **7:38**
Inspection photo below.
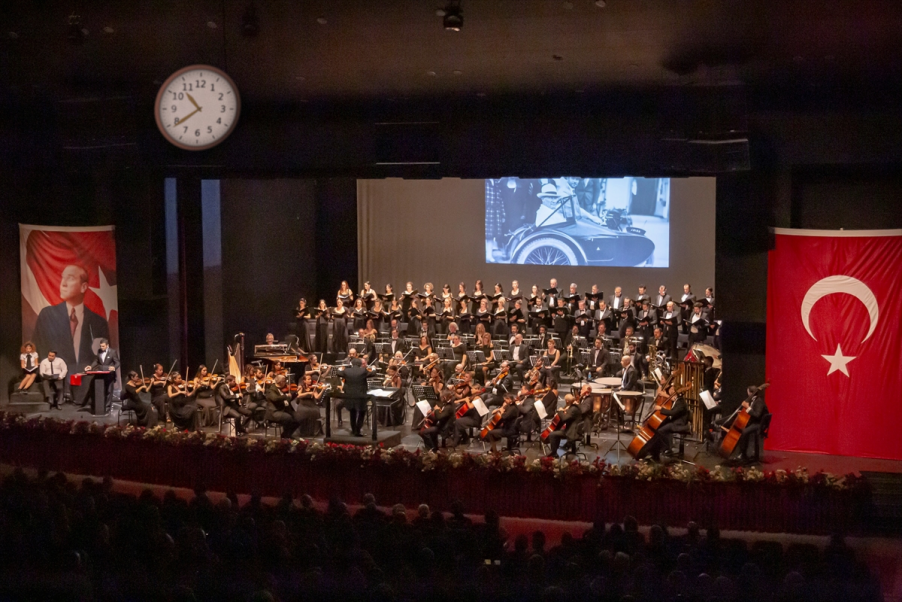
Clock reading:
**10:39**
